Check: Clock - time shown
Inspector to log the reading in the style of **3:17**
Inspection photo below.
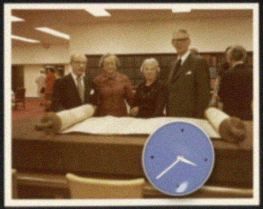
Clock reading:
**3:38**
